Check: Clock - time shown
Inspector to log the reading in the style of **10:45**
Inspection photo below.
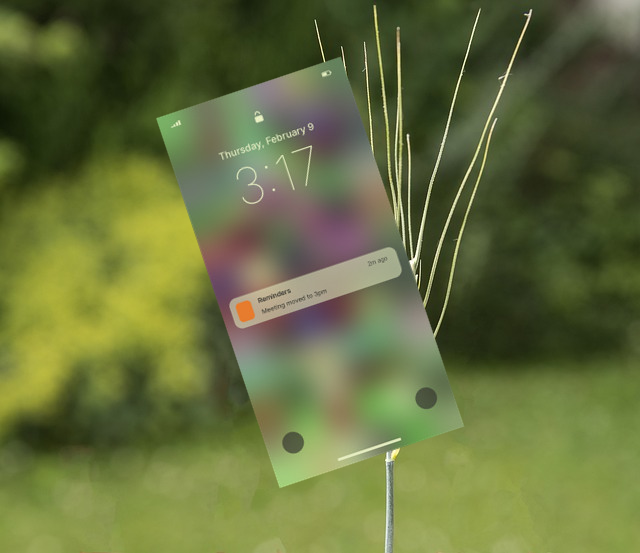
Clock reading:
**3:17**
